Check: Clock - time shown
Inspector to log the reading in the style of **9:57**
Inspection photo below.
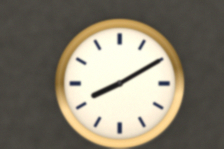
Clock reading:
**8:10**
